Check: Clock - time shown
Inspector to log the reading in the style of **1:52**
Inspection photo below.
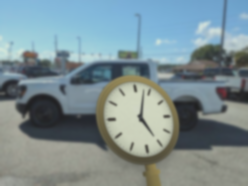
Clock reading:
**5:03**
